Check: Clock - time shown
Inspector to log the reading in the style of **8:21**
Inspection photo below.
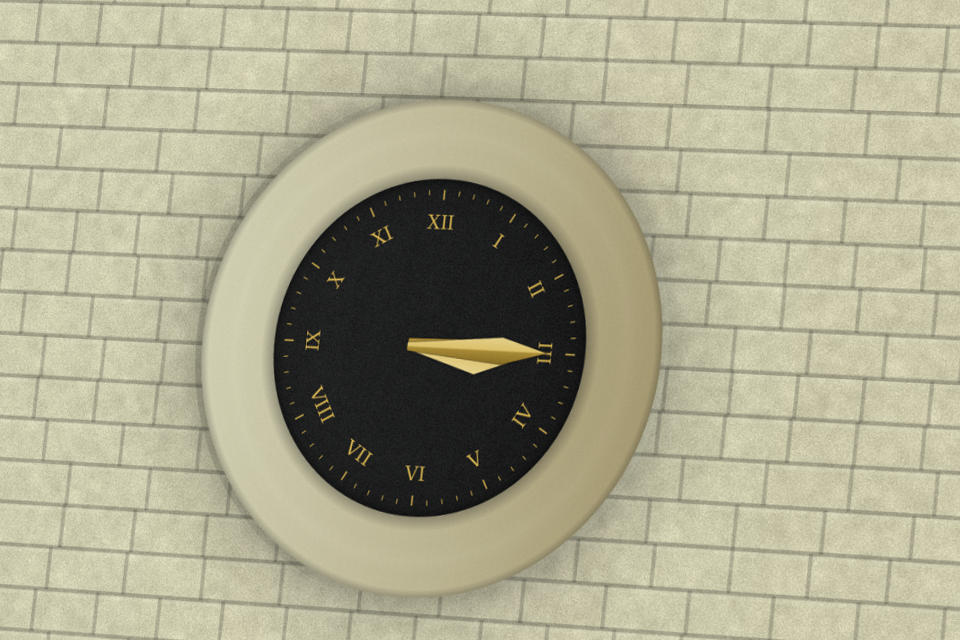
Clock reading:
**3:15**
